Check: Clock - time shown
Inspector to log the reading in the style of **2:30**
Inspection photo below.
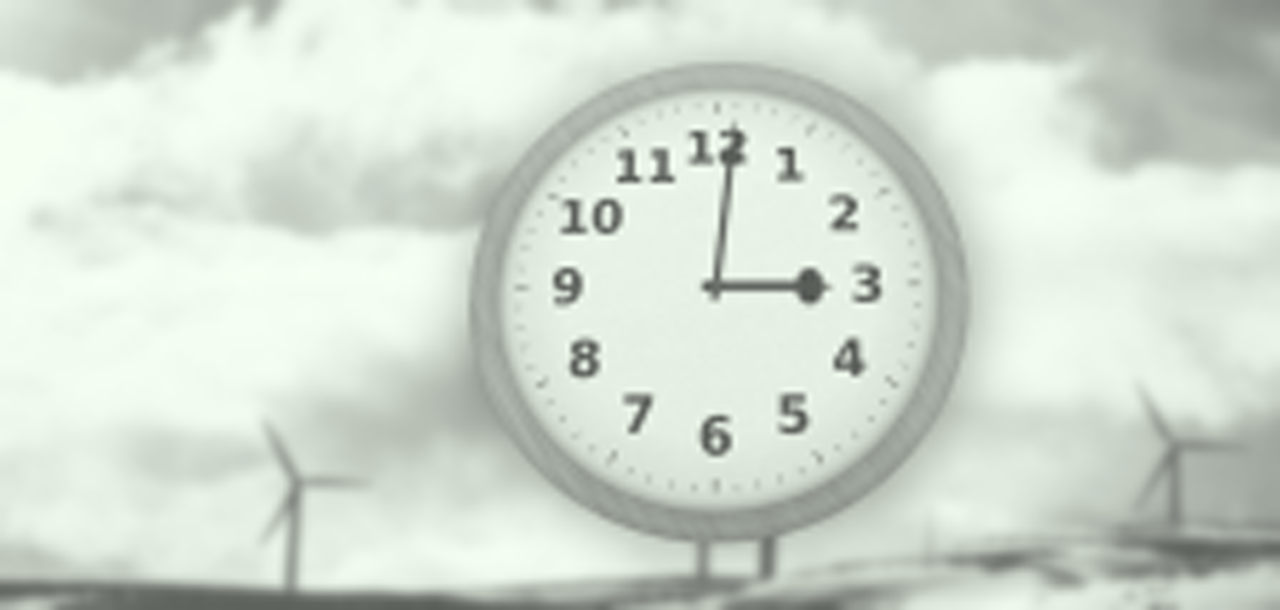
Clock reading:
**3:01**
